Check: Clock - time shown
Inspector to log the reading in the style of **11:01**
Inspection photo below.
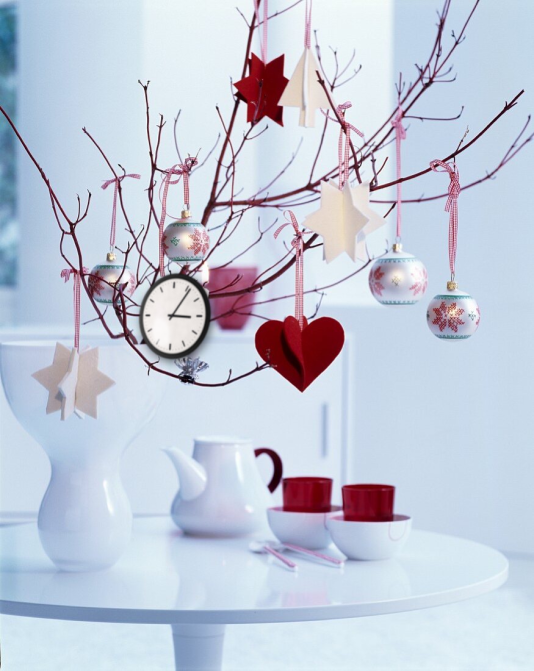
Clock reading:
**3:06**
